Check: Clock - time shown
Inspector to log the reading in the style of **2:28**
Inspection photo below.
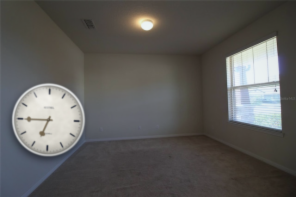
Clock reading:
**6:45**
